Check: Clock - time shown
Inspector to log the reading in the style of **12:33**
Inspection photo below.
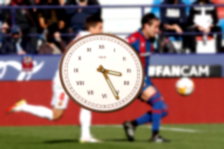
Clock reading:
**3:26**
